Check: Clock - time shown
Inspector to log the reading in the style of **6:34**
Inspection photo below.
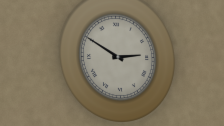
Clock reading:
**2:50**
